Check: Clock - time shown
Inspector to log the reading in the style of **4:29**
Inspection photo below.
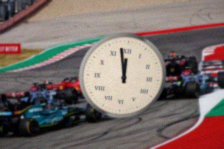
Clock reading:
**11:58**
